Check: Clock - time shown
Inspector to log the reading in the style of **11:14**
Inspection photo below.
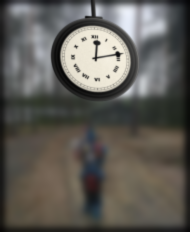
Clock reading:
**12:13**
